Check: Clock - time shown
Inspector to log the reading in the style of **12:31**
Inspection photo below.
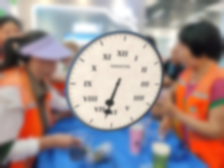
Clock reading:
**6:32**
